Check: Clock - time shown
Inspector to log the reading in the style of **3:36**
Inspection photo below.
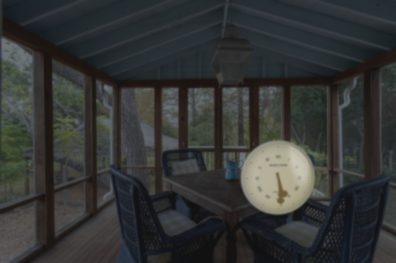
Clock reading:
**5:29**
